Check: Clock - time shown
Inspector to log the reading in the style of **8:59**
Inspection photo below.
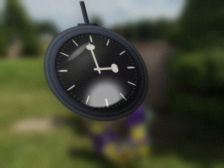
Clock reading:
**2:59**
